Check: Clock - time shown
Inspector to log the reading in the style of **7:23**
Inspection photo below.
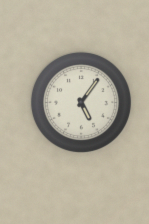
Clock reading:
**5:06**
